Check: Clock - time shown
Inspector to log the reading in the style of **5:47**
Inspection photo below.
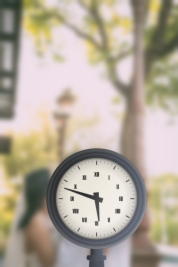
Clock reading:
**5:48**
